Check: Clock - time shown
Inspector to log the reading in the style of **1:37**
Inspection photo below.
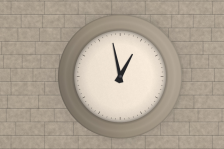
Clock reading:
**12:58**
